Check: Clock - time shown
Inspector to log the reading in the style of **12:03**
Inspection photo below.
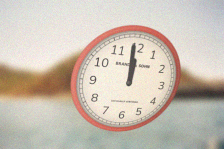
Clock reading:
**11:59**
